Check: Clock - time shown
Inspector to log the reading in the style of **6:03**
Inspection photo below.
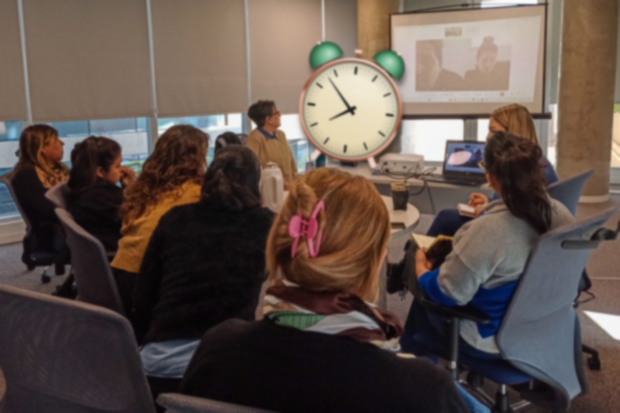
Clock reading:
**7:53**
